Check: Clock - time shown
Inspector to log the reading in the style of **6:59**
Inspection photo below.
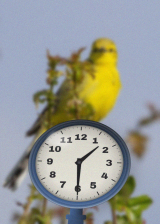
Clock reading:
**1:30**
